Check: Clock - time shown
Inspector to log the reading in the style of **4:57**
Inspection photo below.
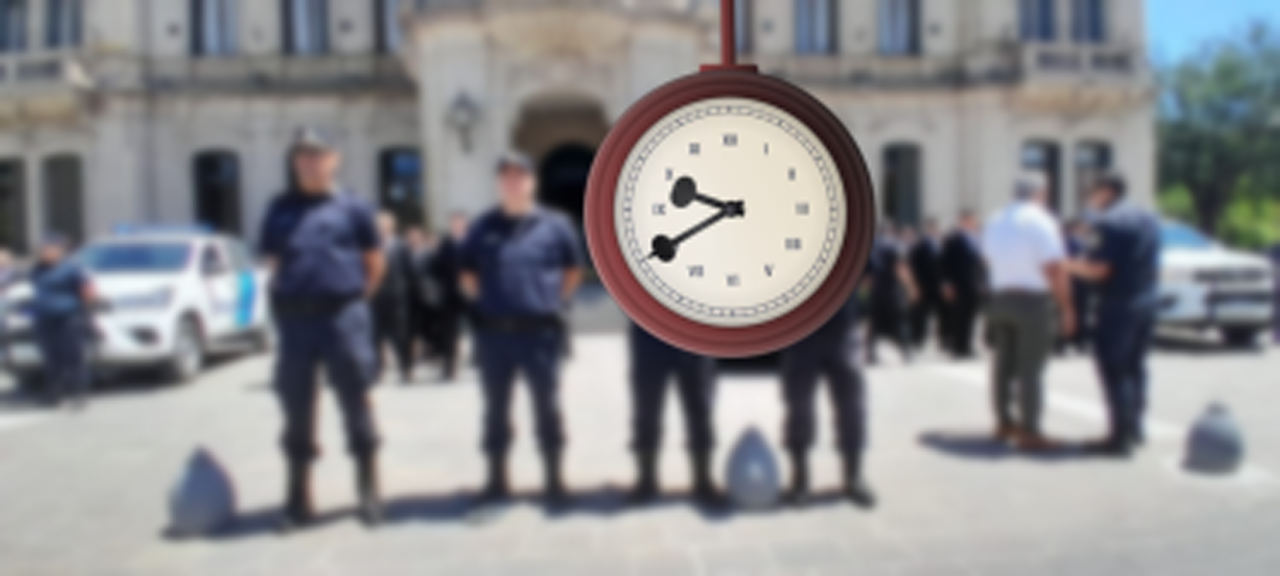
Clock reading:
**9:40**
